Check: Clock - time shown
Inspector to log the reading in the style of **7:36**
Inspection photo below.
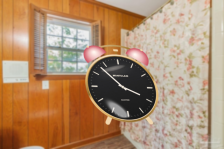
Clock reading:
**3:53**
